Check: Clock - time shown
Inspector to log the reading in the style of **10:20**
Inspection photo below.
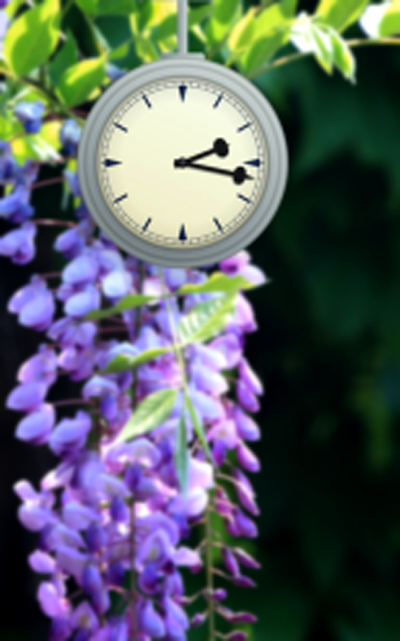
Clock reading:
**2:17**
